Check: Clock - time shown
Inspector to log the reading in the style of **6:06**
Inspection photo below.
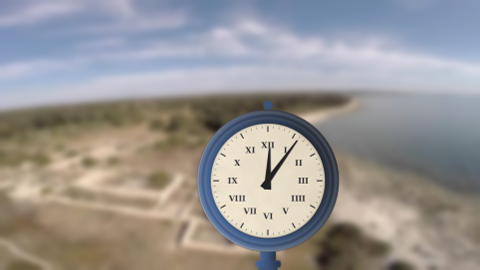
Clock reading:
**12:06**
